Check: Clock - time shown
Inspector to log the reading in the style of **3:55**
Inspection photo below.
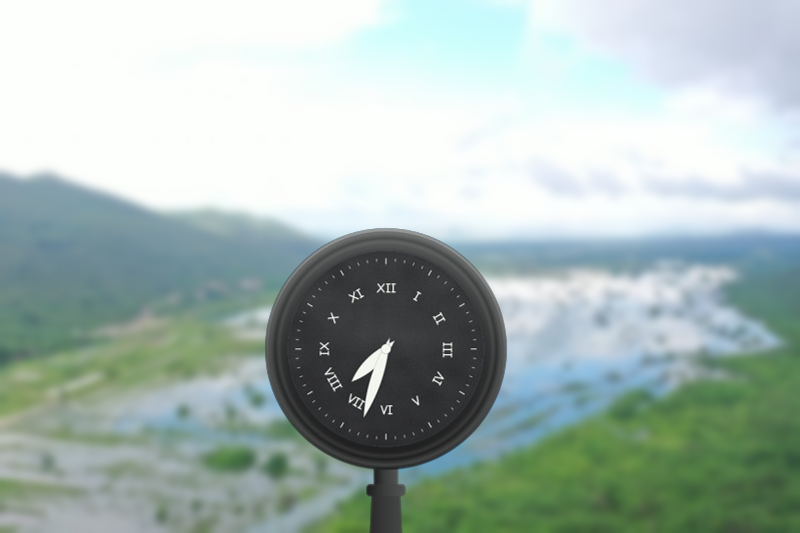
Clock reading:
**7:33**
